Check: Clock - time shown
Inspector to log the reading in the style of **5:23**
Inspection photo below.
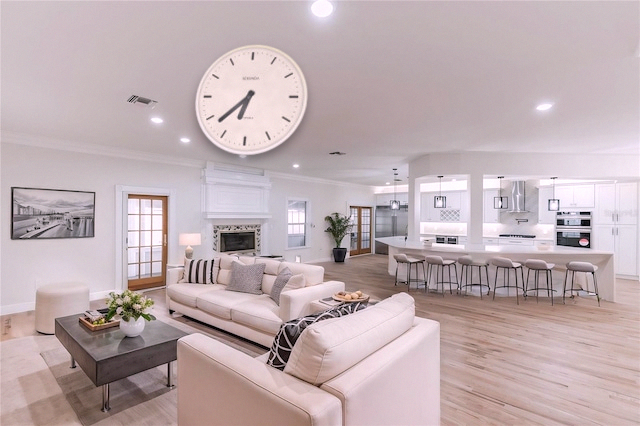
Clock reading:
**6:38**
